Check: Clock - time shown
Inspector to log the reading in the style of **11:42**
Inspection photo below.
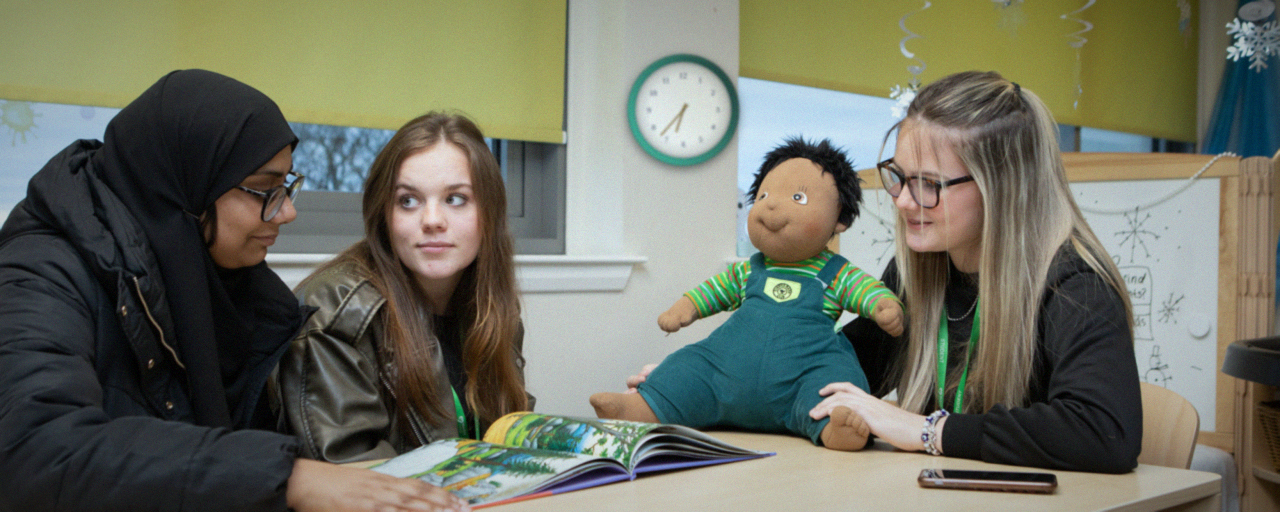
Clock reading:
**6:37**
